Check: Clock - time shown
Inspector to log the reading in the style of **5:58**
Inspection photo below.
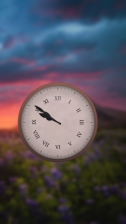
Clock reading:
**9:51**
